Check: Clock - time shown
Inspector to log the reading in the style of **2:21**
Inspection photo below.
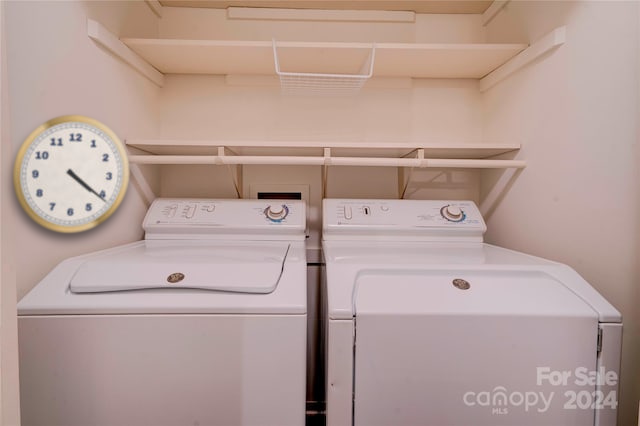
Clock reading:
**4:21**
